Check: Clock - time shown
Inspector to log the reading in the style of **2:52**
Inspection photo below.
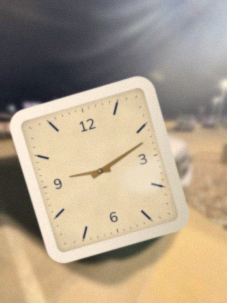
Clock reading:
**9:12**
